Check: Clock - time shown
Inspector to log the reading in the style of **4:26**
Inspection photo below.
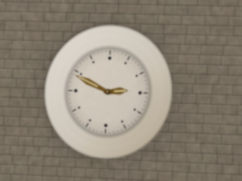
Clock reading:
**2:49**
